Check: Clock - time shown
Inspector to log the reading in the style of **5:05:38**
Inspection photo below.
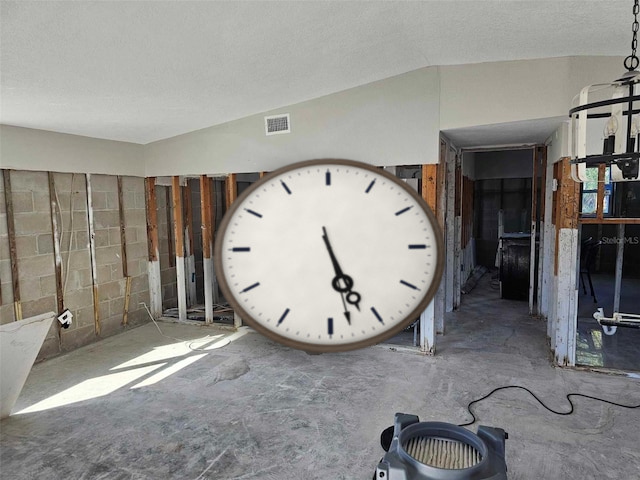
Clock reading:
**5:26:28**
